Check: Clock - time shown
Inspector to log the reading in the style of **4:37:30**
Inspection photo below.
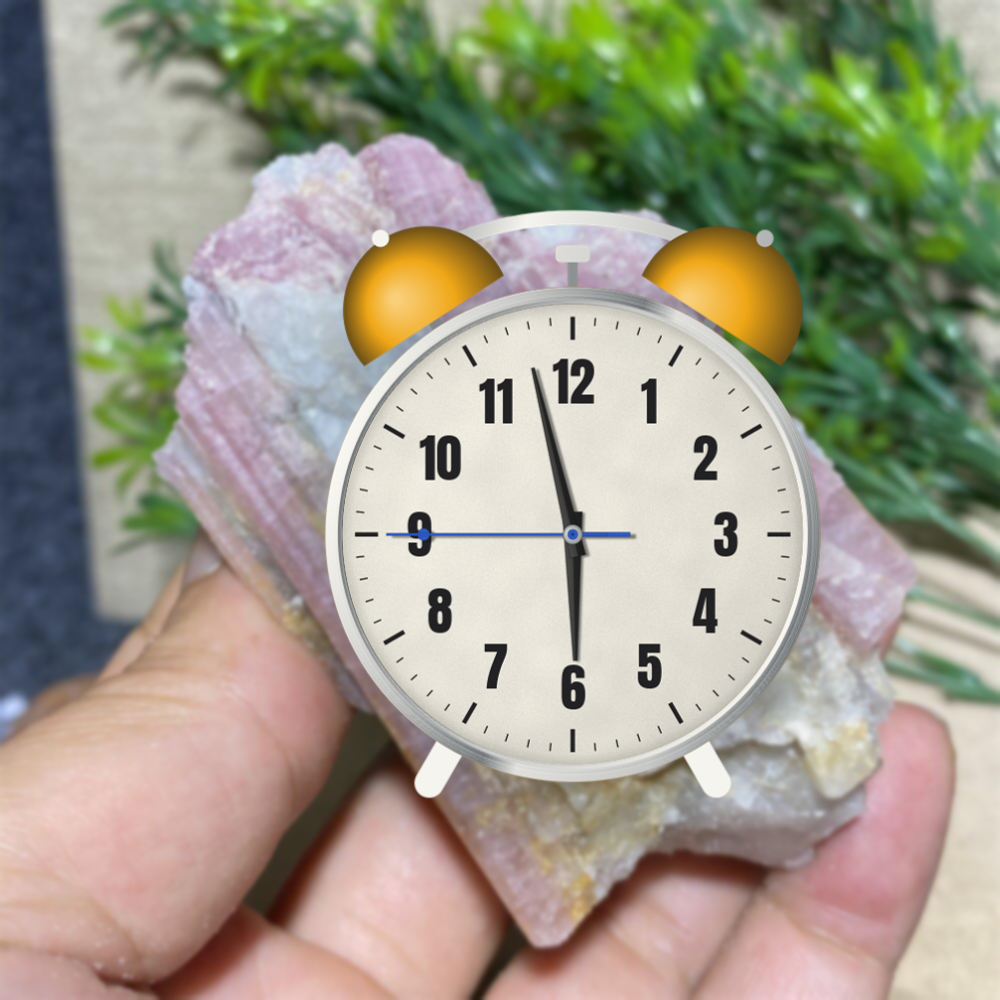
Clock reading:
**5:57:45**
